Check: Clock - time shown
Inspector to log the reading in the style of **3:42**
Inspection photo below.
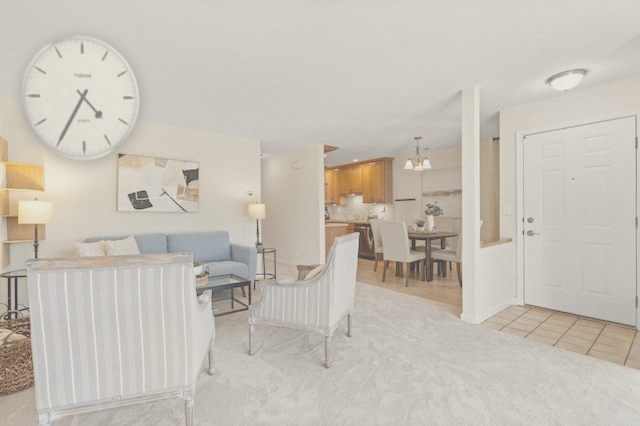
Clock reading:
**4:35**
